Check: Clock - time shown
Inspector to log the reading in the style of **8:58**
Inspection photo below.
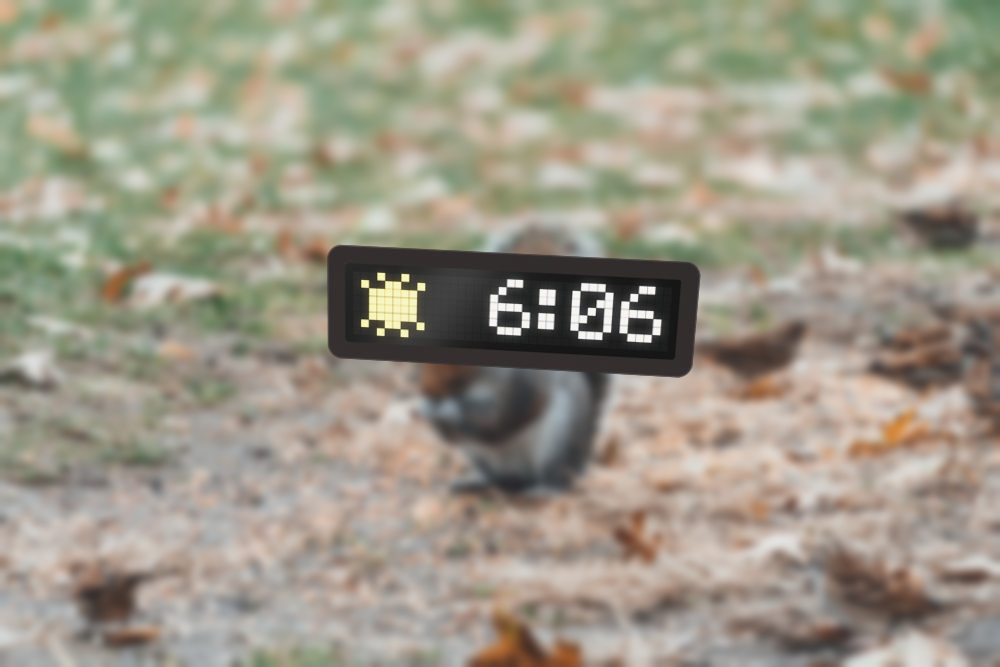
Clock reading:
**6:06**
